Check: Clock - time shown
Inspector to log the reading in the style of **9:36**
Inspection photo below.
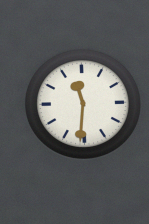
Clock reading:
**11:31**
